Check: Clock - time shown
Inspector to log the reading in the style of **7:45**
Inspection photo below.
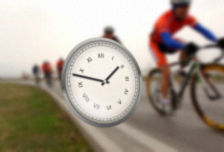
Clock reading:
**1:48**
